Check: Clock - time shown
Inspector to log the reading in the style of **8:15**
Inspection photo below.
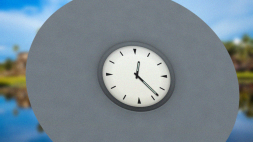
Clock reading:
**12:23**
